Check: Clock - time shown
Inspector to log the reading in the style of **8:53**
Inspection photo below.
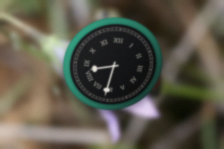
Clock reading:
**8:31**
